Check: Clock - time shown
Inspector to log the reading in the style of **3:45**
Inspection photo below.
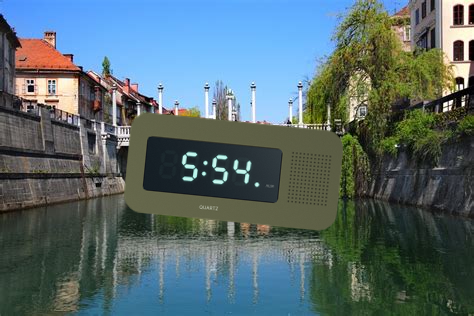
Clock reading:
**5:54**
